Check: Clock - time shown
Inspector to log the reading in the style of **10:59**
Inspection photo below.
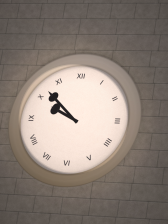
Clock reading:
**9:52**
